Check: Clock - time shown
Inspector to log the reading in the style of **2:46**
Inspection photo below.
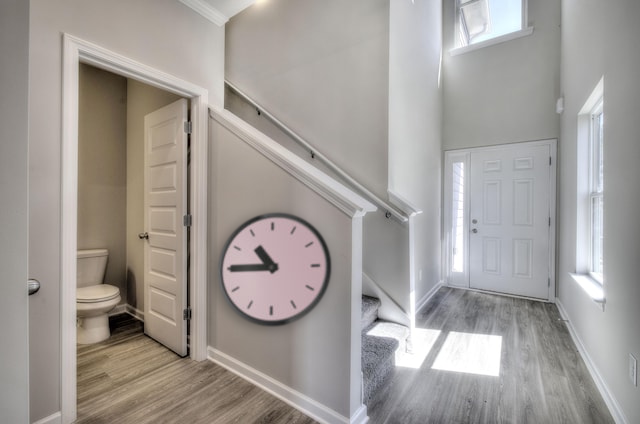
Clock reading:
**10:45**
